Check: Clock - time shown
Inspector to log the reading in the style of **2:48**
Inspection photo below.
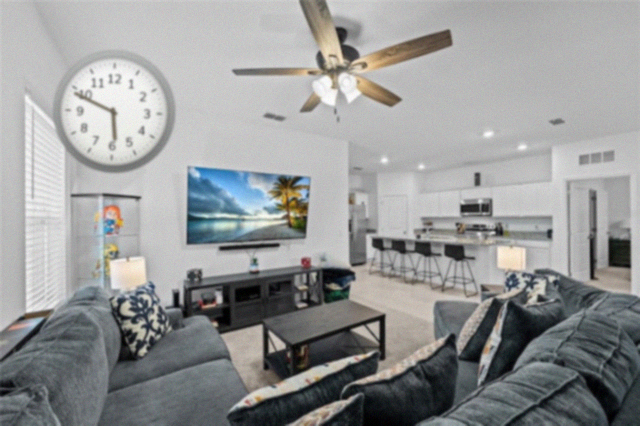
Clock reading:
**5:49**
